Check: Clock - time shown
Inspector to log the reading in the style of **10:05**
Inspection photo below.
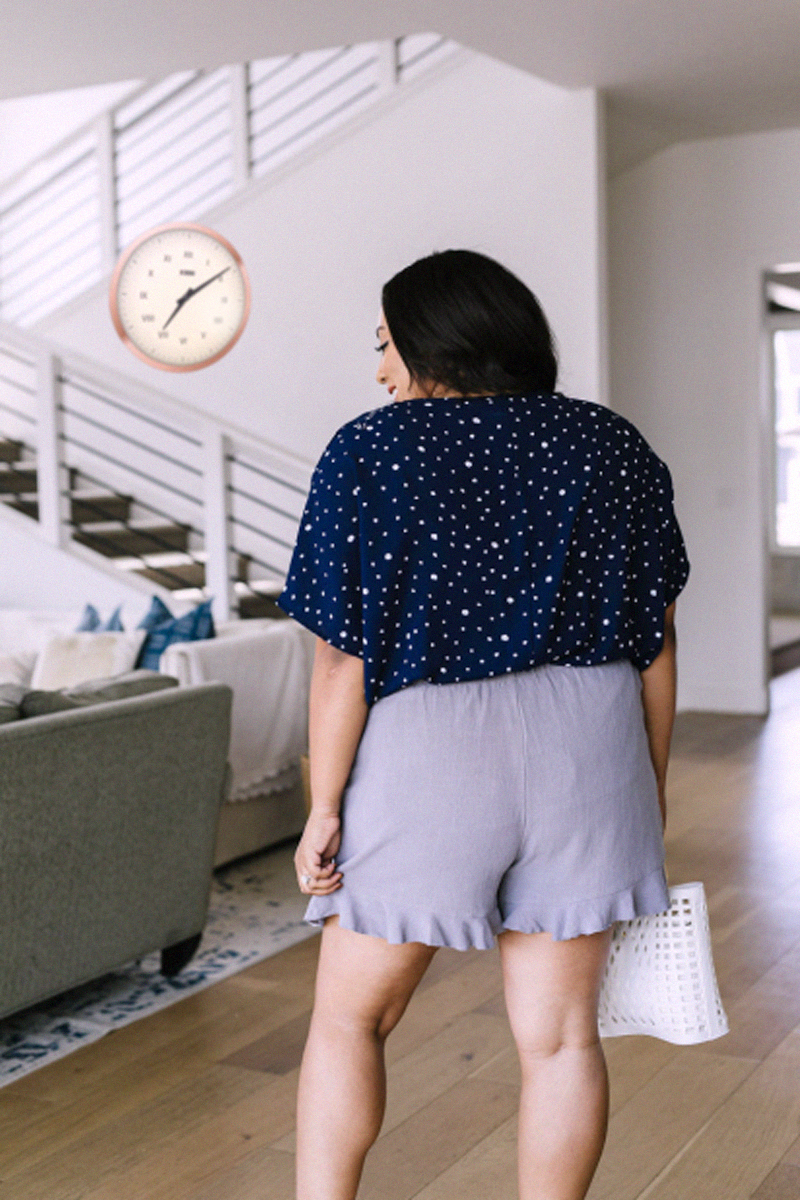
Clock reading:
**7:09**
